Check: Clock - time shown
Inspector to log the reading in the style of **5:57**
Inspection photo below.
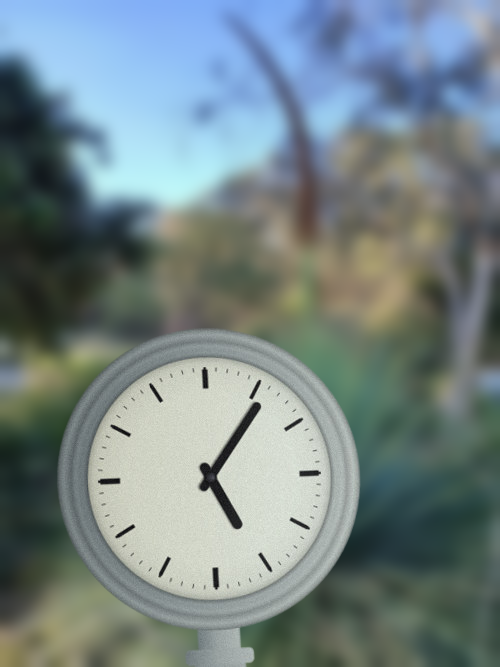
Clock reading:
**5:06**
